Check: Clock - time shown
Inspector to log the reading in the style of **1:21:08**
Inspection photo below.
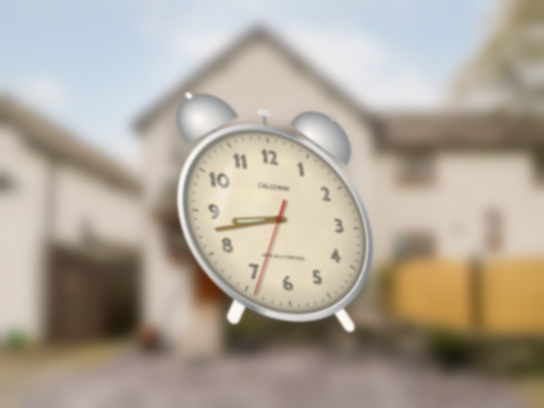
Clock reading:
**8:42:34**
